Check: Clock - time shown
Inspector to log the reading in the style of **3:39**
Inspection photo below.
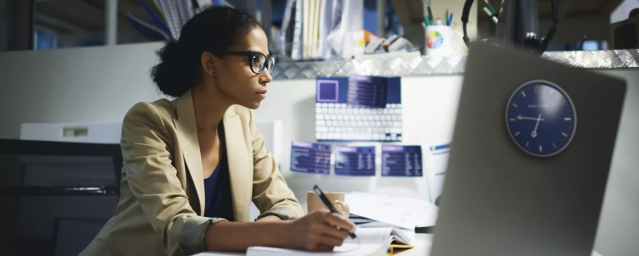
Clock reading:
**6:46**
